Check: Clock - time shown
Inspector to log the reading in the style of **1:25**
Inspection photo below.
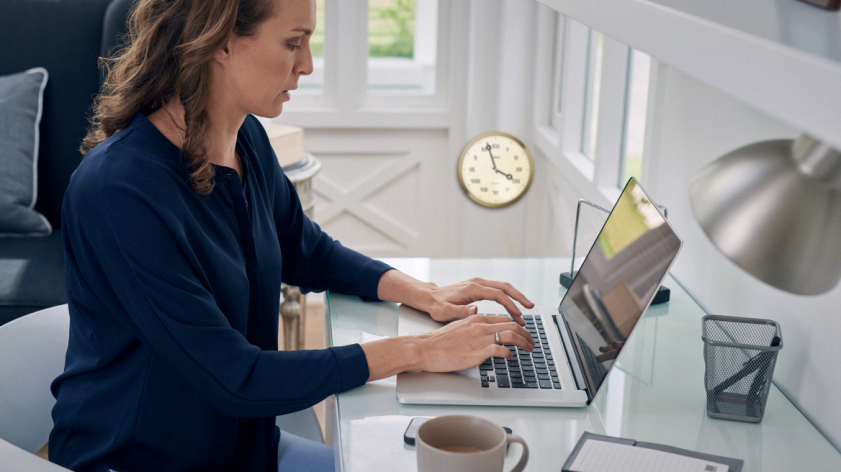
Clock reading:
**3:57**
